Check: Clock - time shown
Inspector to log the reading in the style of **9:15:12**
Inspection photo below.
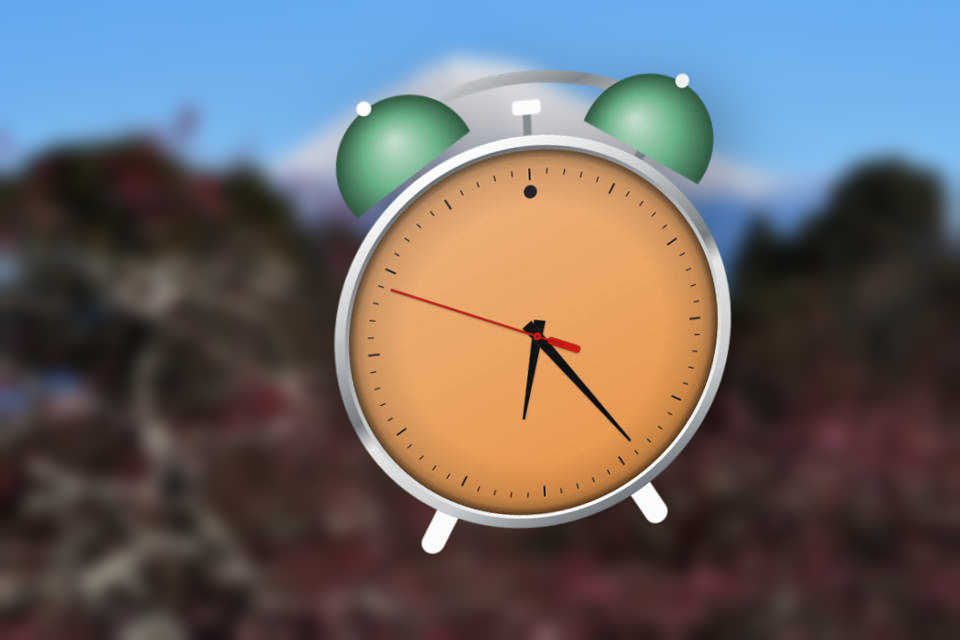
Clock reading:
**6:23:49**
